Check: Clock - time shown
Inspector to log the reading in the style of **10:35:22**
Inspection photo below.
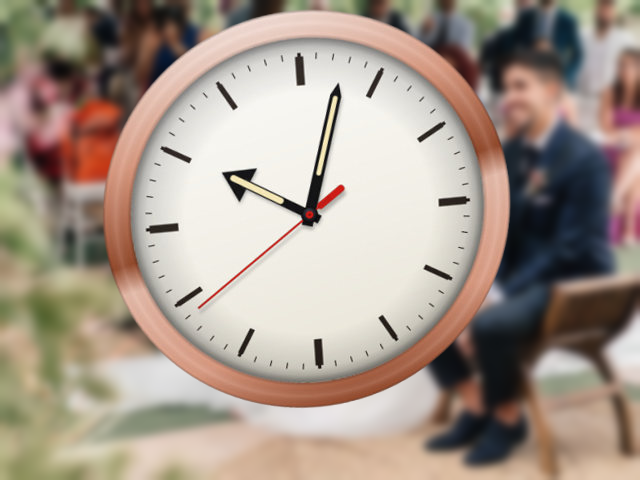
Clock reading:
**10:02:39**
